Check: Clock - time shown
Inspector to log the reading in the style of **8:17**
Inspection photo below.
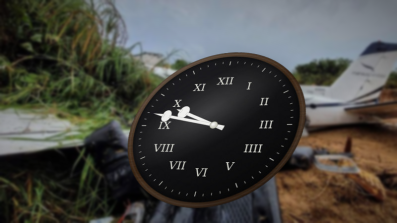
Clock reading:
**9:47**
